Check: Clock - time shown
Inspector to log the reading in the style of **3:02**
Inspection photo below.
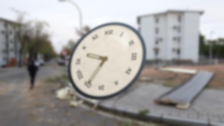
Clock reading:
**9:35**
